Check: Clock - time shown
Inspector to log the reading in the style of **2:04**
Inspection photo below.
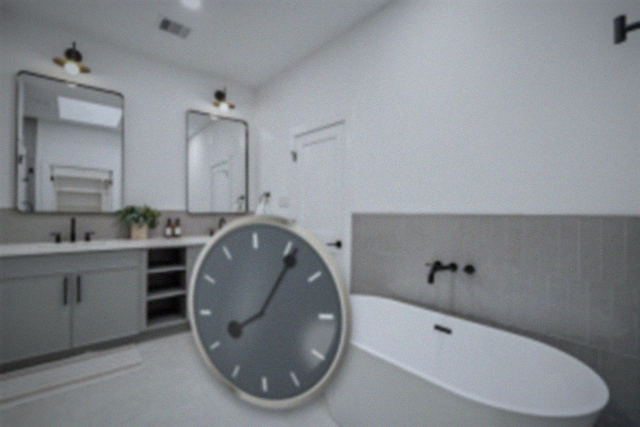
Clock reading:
**8:06**
